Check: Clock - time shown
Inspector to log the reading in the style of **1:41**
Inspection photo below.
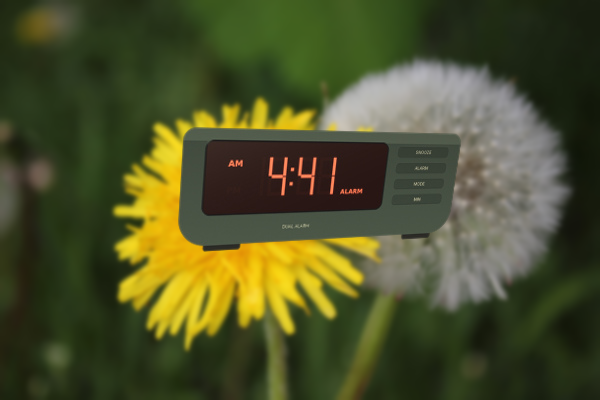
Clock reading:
**4:41**
